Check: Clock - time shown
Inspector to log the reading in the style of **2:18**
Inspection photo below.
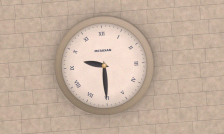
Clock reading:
**9:30**
